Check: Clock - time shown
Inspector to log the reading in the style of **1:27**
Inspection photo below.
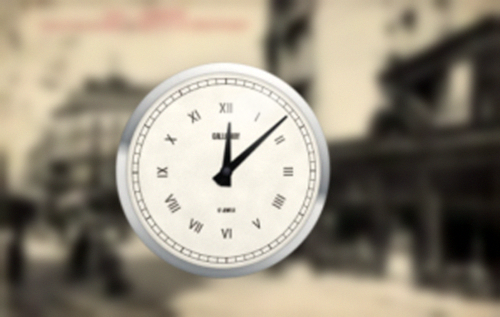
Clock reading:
**12:08**
